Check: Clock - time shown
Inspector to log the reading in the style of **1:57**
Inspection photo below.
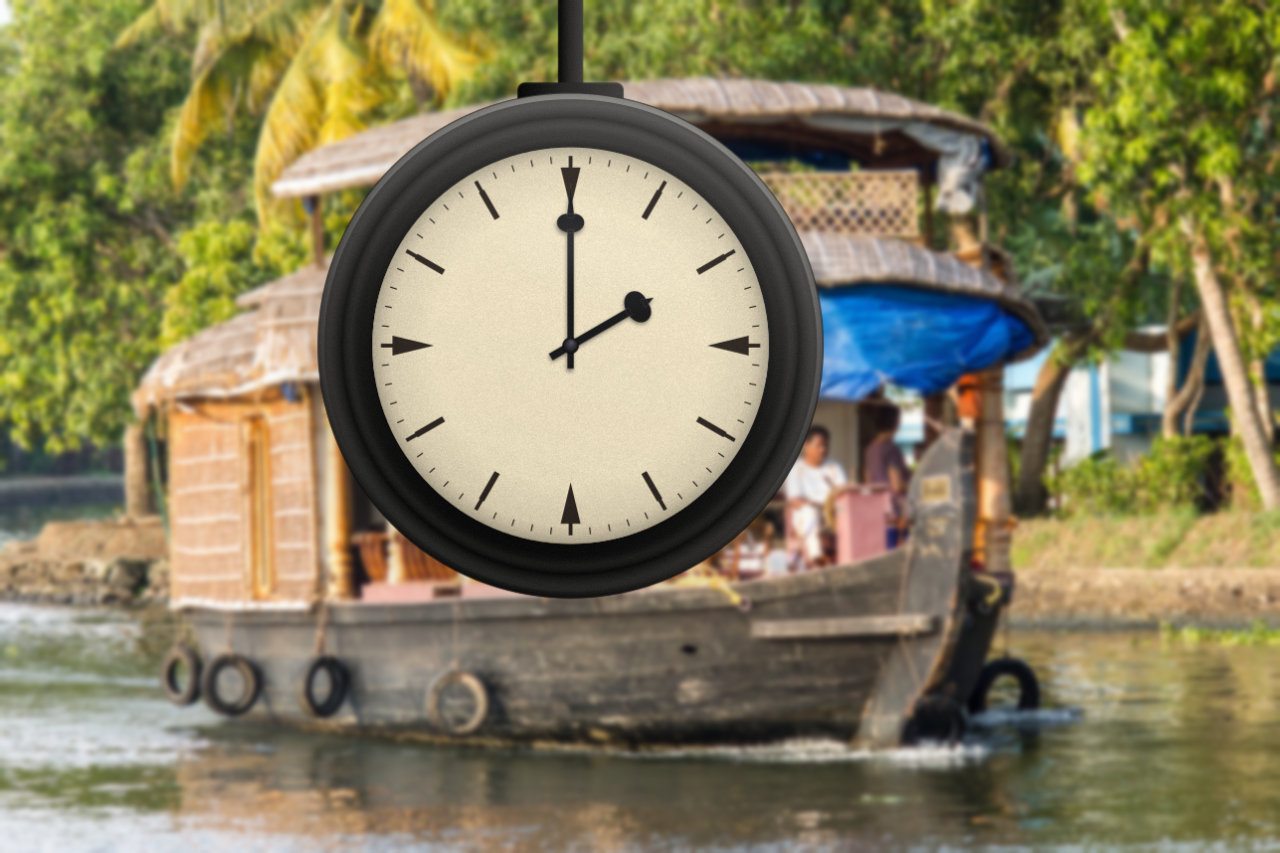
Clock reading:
**2:00**
